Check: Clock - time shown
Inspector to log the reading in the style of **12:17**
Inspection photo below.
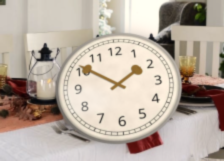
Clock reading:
**1:51**
